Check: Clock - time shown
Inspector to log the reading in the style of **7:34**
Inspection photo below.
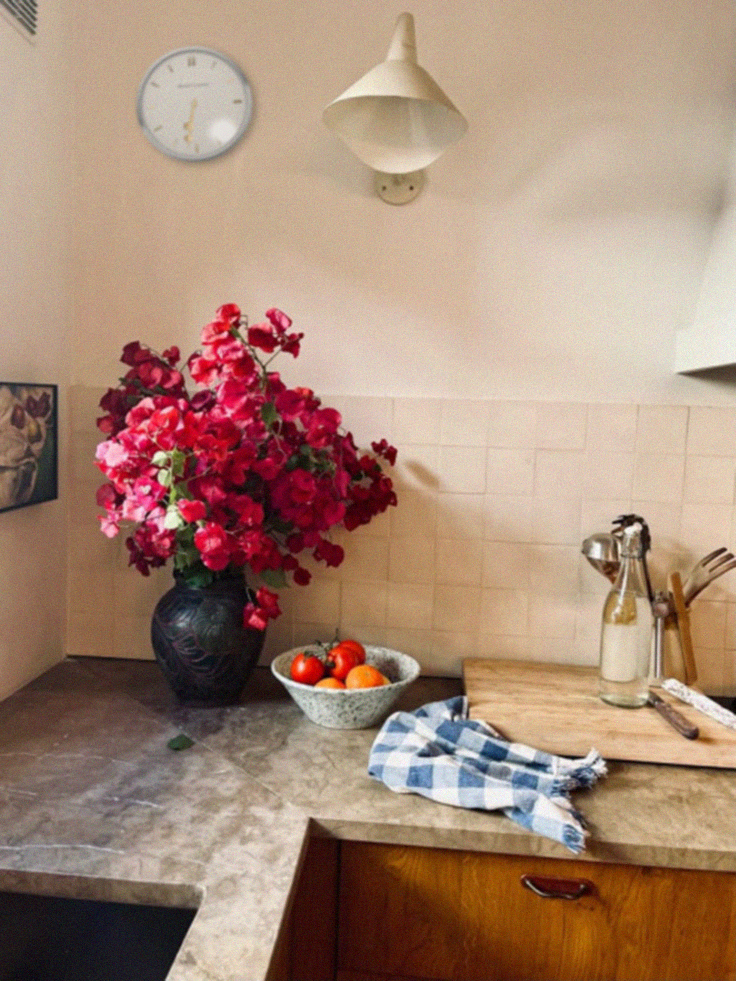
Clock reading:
**6:32**
